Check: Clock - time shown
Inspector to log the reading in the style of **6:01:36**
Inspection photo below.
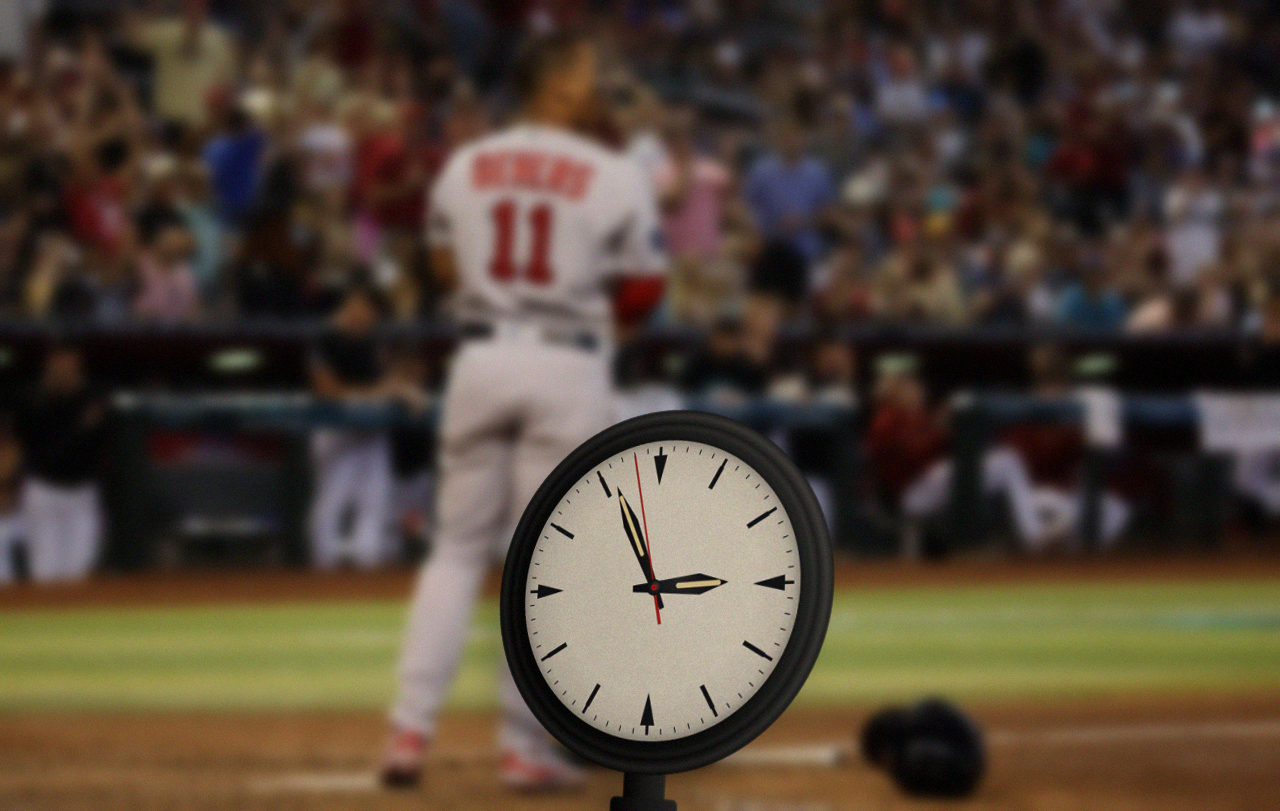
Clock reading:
**2:55:58**
